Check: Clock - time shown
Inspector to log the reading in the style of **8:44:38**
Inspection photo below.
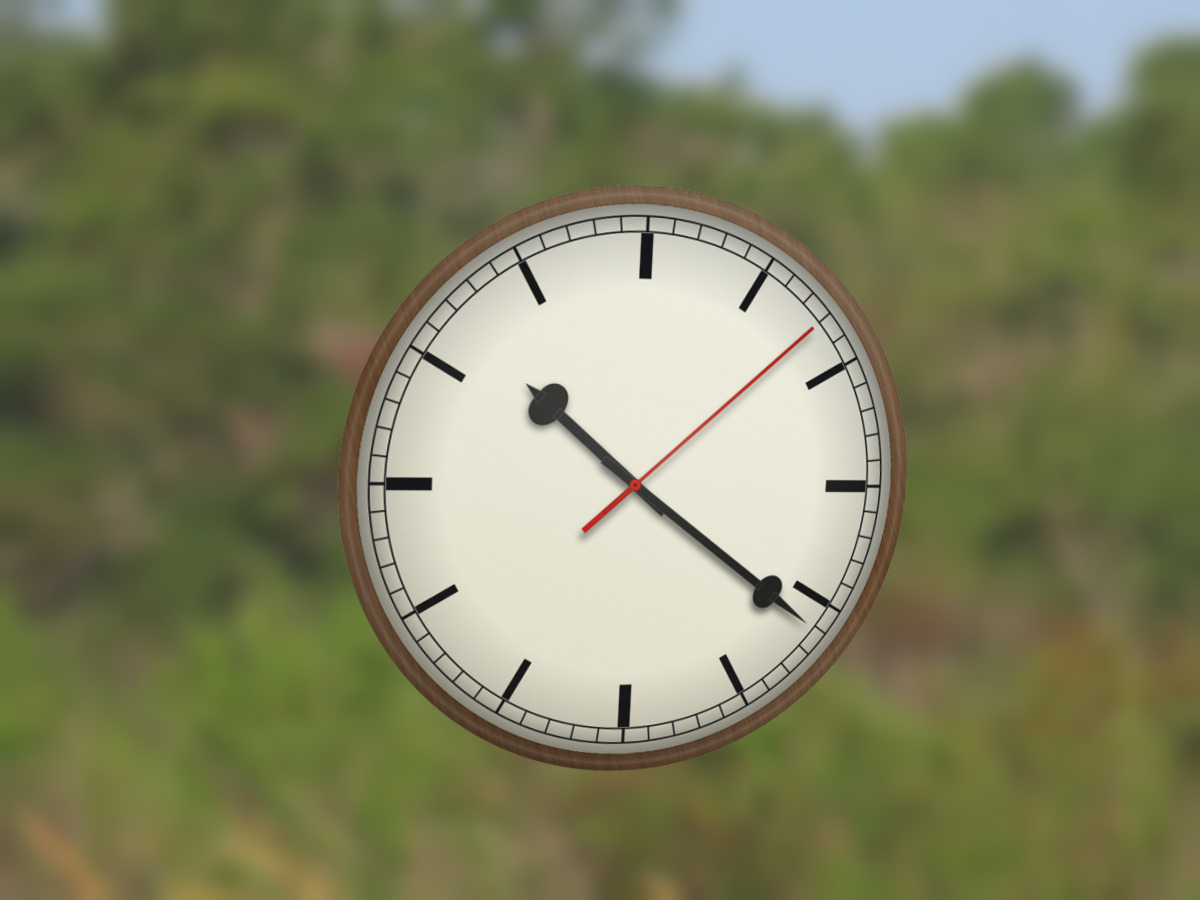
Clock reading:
**10:21:08**
